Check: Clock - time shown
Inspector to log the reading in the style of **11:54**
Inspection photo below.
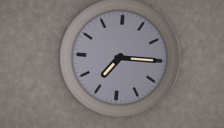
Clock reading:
**7:15**
